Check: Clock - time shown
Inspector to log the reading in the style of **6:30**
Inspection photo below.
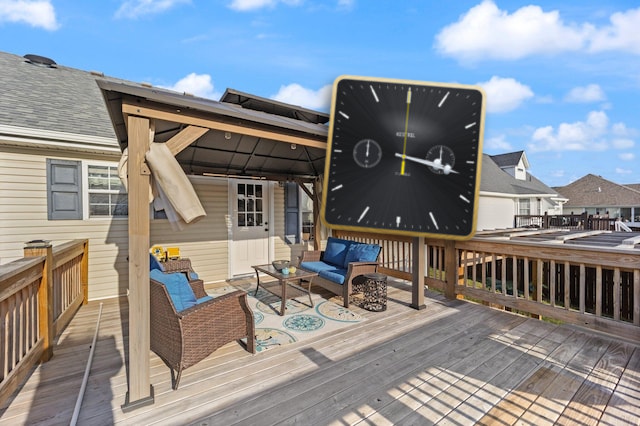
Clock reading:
**3:17**
